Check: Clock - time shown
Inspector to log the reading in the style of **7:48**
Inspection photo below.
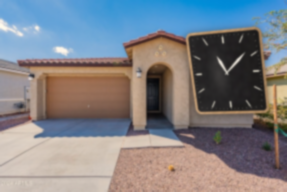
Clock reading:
**11:08**
